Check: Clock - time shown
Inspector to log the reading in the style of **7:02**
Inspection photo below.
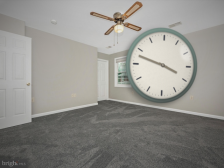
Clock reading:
**3:48**
